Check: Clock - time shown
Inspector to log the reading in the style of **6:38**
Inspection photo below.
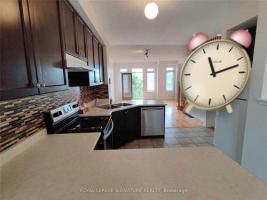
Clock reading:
**11:12**
